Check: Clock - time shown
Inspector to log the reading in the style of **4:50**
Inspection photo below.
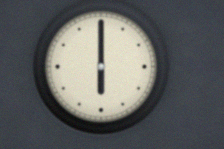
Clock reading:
**6:00**
